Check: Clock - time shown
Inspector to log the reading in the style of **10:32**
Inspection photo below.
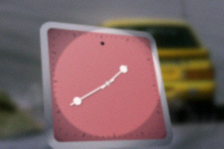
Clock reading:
**1:40**
